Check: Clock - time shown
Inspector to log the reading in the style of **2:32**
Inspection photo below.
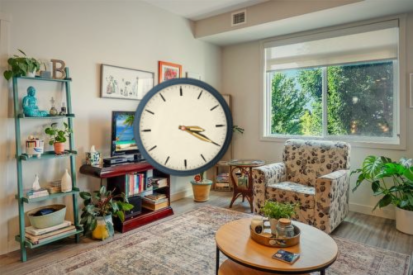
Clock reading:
**3:20**
